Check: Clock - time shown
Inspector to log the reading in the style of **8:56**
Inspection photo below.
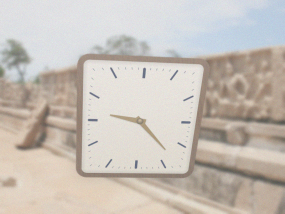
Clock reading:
**9:23**
